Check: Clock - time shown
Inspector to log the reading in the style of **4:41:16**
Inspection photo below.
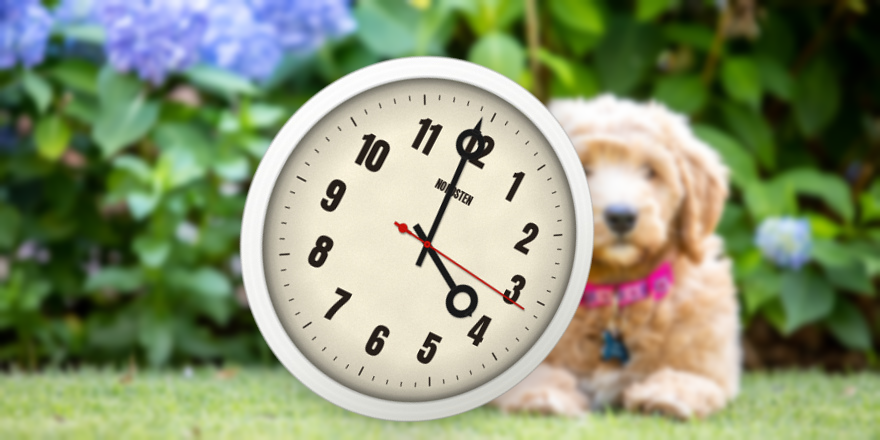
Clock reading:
**3:59:16**
